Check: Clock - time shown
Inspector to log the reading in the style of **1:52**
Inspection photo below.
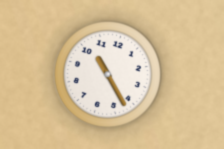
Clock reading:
**10:22**
